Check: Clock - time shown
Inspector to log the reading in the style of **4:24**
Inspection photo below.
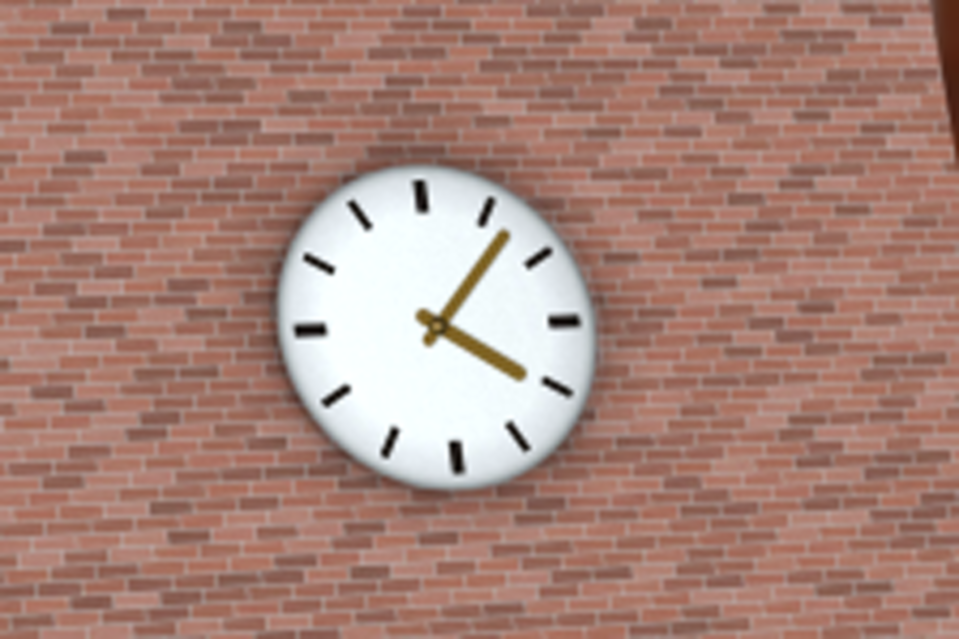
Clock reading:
**4:07**
